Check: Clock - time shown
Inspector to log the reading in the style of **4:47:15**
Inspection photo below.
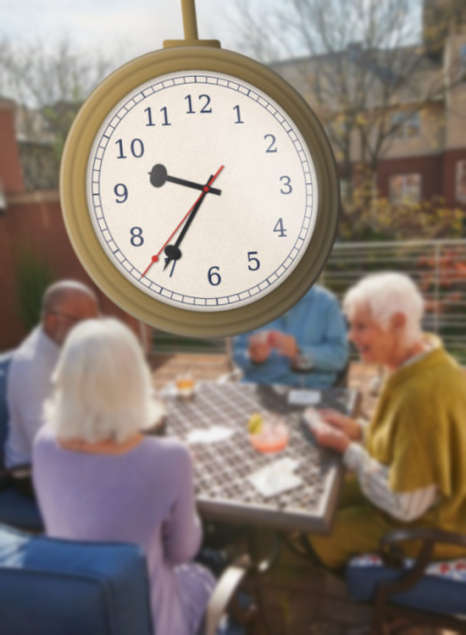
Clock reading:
**9:35:37**
